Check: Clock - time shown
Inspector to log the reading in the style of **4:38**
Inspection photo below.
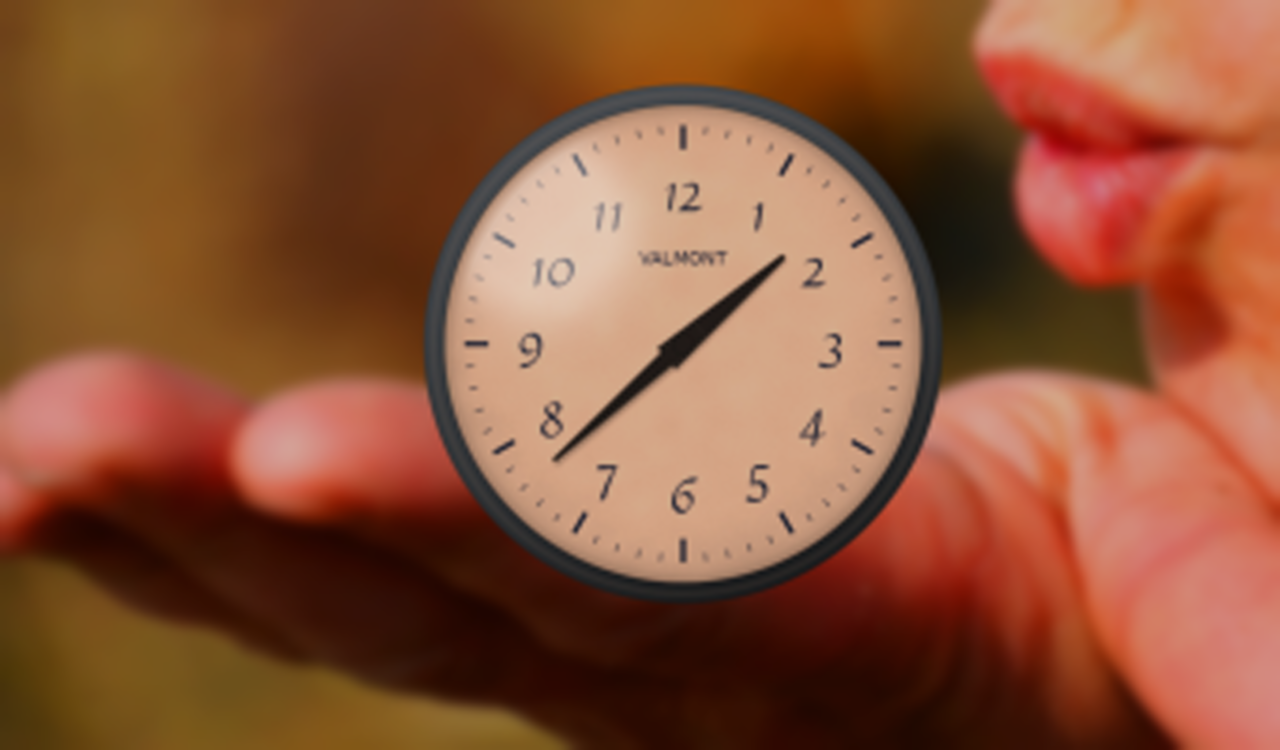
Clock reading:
**1:38**
